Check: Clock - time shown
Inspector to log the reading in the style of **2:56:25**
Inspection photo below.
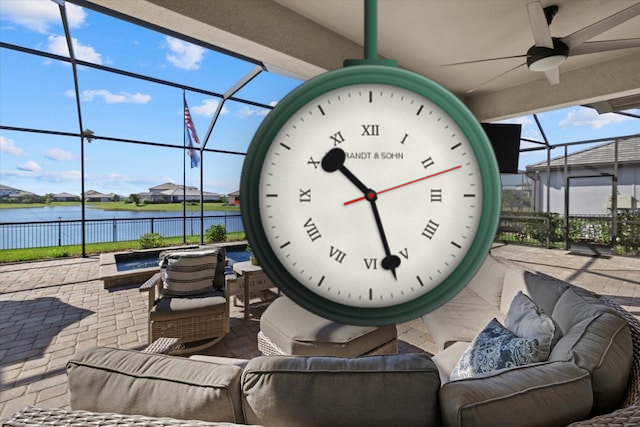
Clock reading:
**10:27:12**
